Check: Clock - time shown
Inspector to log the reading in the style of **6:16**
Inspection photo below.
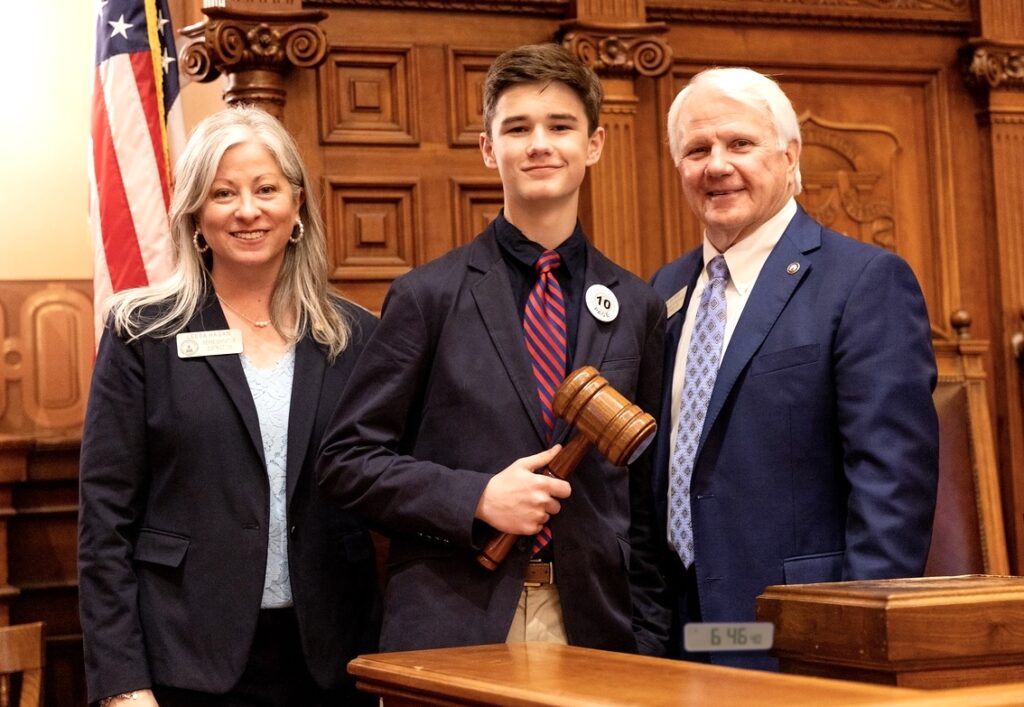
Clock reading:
**6:46**
